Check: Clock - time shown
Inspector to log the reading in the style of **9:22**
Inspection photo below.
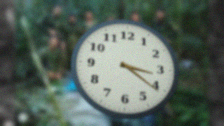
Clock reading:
**3:21**
